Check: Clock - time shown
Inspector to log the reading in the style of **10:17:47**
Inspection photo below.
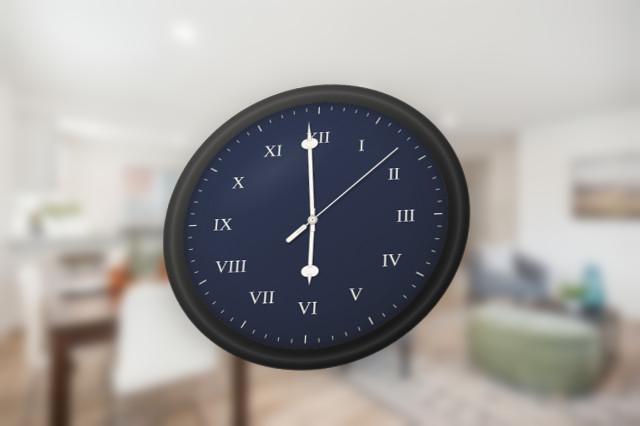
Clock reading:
**5:59:08**
